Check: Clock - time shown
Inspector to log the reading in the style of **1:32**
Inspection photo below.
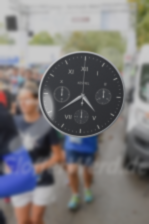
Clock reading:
**4:39**
